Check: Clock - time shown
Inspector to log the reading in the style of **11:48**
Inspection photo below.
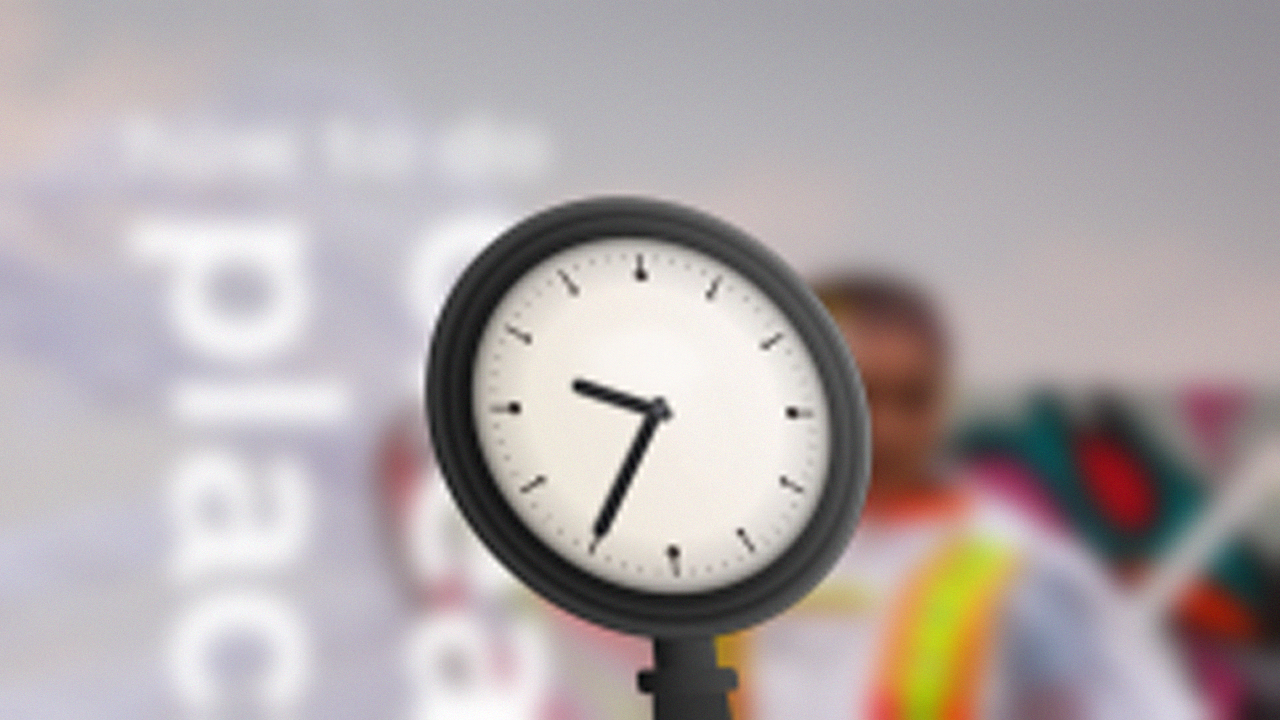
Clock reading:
**9:35**
